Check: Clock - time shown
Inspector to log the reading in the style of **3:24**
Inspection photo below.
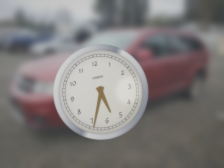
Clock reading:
**5:34**
